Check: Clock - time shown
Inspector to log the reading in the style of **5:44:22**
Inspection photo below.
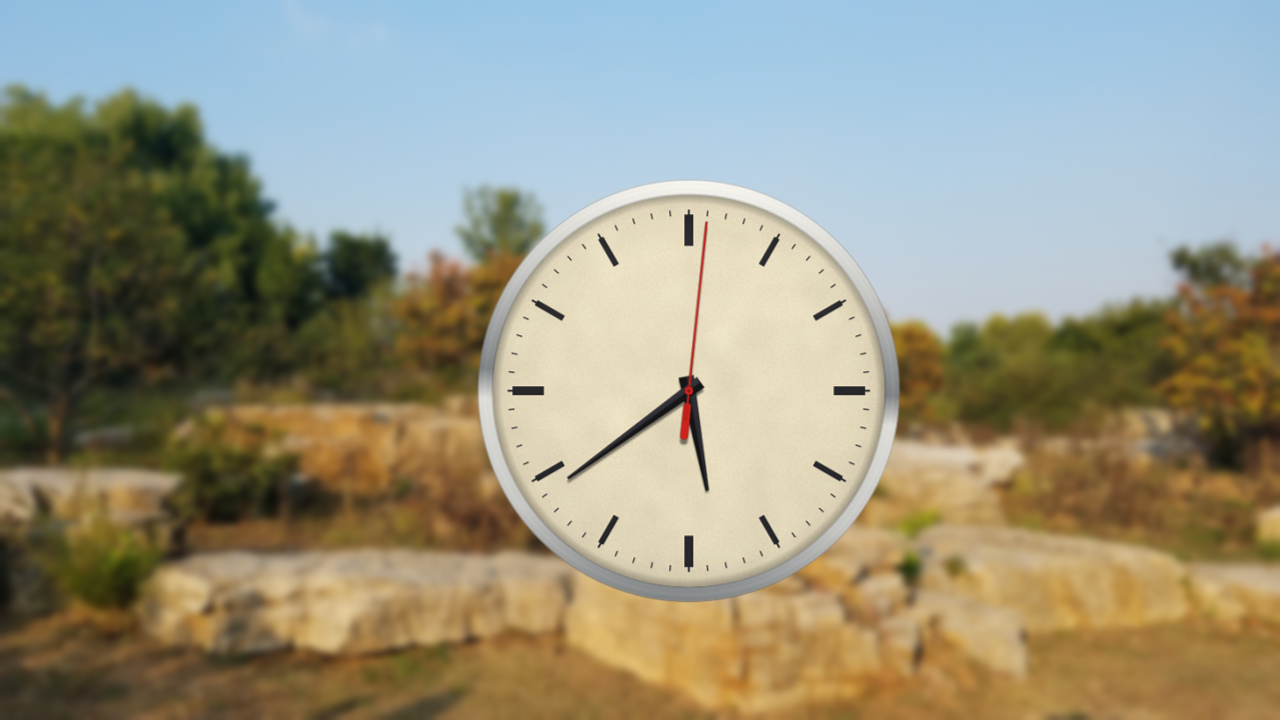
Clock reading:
**5:39:01**
